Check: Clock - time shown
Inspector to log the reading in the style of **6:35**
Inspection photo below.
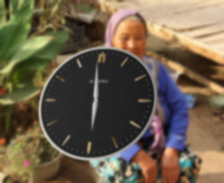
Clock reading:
**5:59**
